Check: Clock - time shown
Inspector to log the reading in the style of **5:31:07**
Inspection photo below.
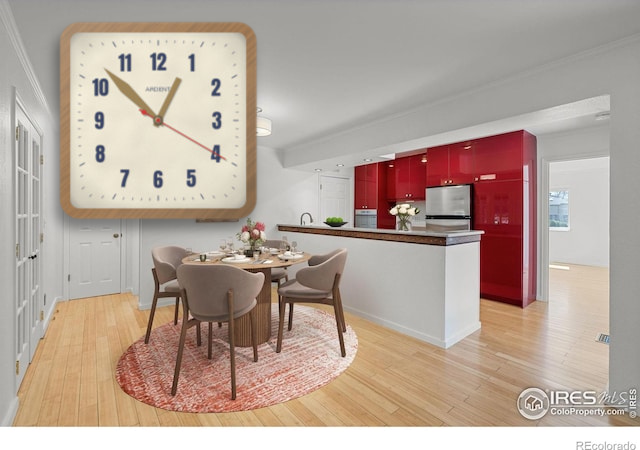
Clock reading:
**12:52:20**
